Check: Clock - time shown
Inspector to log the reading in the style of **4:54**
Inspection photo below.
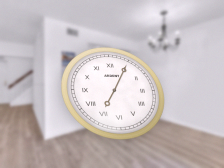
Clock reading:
**7:05**
